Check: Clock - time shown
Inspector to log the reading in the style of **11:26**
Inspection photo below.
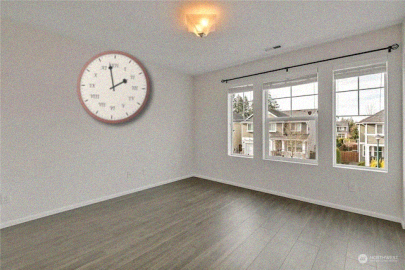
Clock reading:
**1:58**
